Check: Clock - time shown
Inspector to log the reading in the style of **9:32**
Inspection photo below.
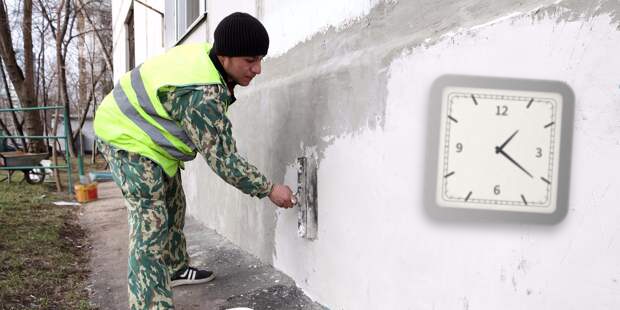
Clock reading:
**1:21**
